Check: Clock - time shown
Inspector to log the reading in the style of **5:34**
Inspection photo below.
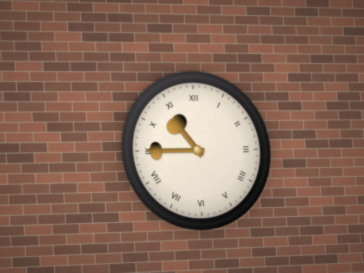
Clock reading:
**10:45**
